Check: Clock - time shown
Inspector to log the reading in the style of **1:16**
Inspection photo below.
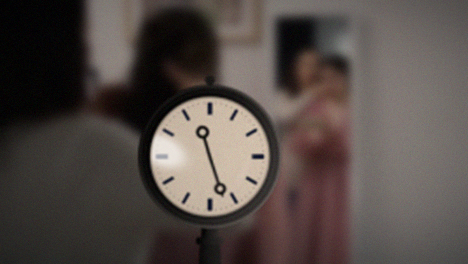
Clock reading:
**11:27**
